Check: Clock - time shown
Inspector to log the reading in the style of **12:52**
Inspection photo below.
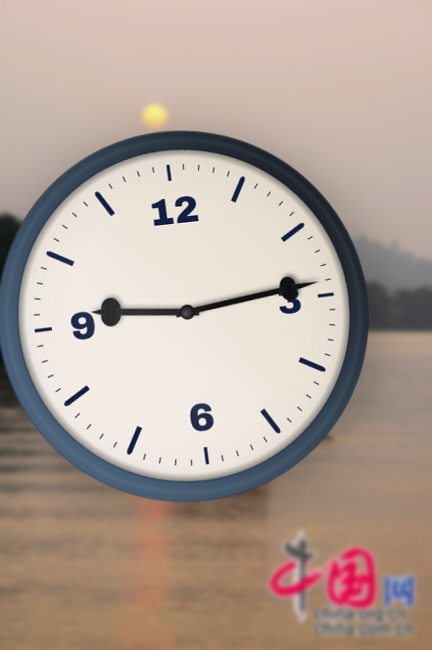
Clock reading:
**9:14**
